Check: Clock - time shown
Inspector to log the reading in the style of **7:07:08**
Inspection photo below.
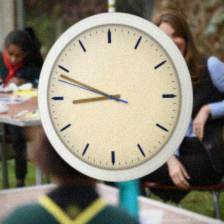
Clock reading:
**8:48:48**
